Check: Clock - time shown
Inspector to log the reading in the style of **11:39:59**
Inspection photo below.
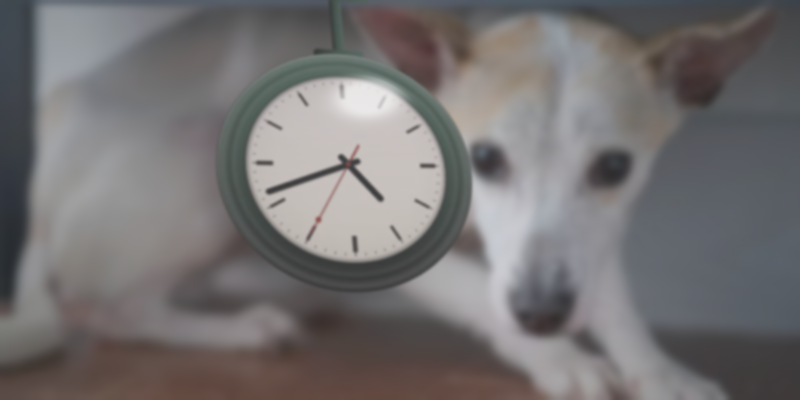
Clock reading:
**4:41:35**
